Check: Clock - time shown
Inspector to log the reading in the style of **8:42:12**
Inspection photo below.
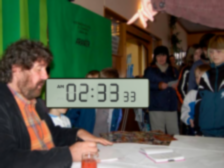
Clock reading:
**2:33:33**
